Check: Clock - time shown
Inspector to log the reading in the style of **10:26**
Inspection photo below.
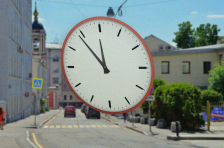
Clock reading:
**11:54**
